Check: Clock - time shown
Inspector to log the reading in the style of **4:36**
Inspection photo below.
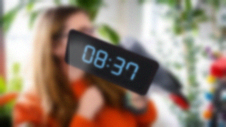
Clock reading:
**8:37**
